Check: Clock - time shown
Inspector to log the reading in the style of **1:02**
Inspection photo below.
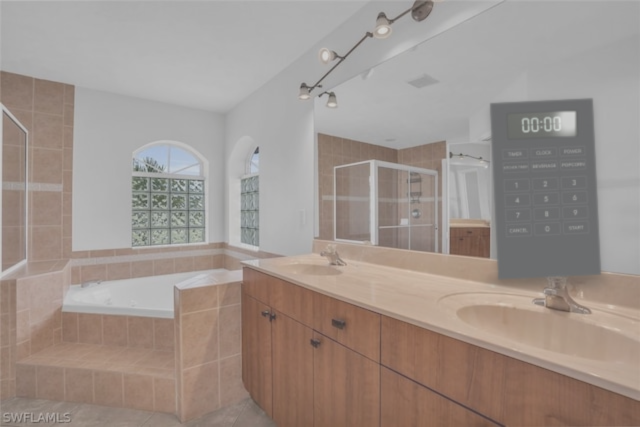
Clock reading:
**0:00**
